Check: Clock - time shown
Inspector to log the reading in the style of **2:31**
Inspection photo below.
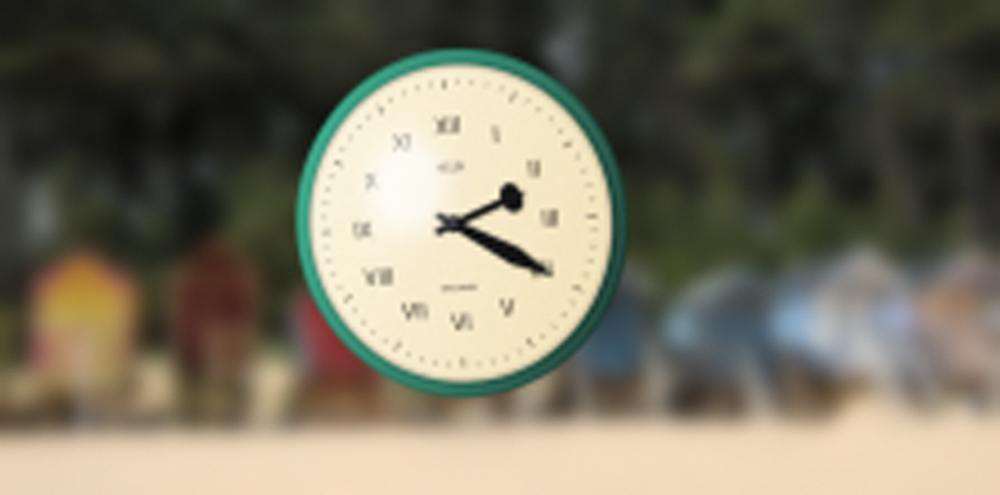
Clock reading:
**2:20**
